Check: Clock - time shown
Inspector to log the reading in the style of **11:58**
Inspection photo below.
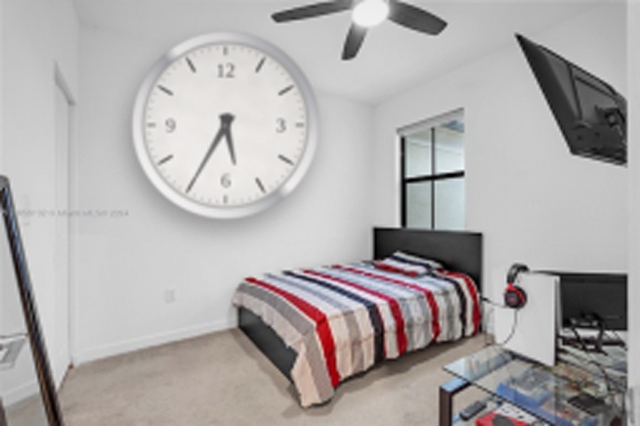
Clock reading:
**5:35**
